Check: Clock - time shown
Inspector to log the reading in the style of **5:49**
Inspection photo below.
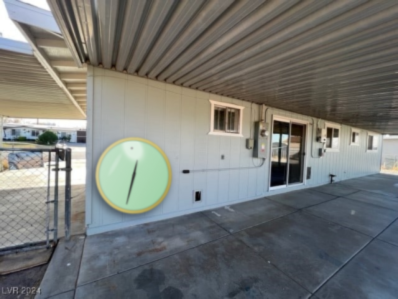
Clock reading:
**12:33**
